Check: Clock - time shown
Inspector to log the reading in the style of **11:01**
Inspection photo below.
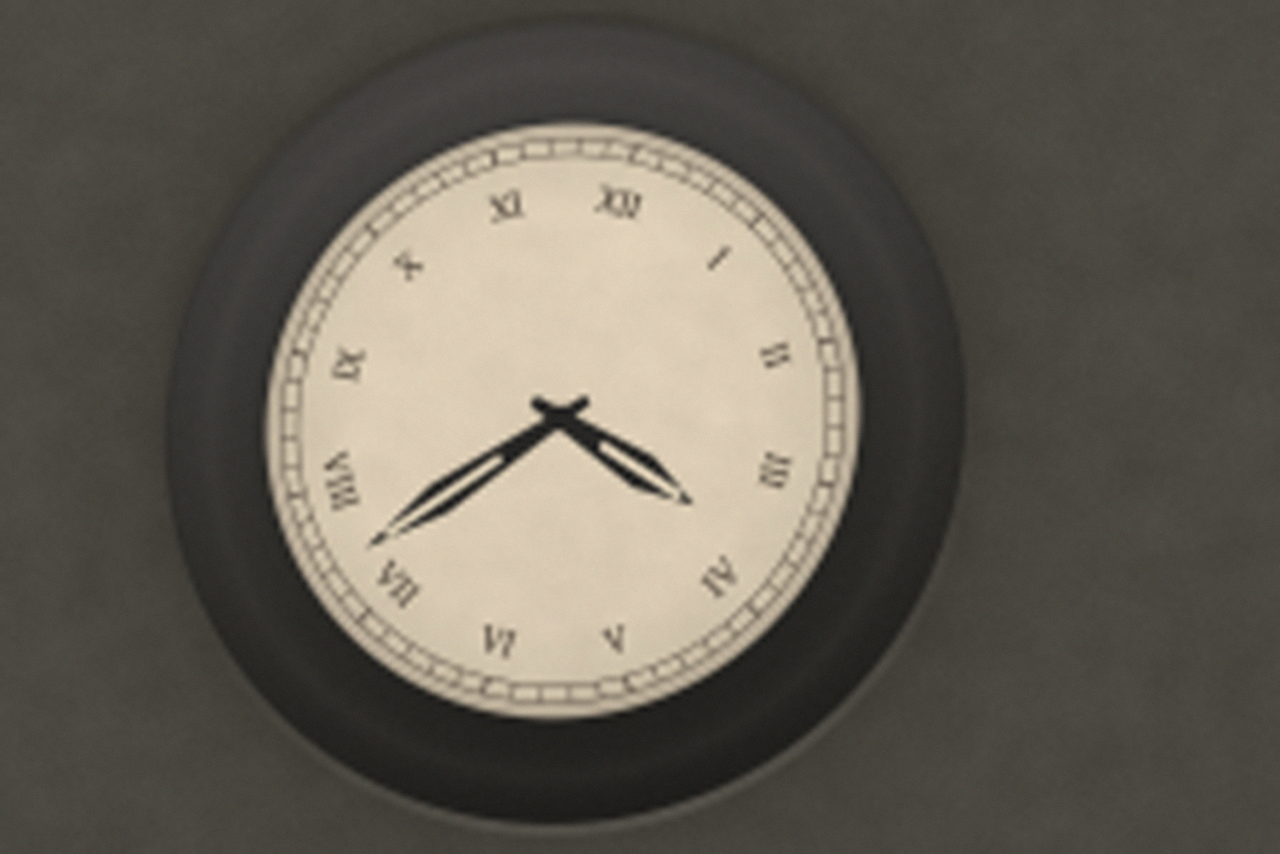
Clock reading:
**3:37**
